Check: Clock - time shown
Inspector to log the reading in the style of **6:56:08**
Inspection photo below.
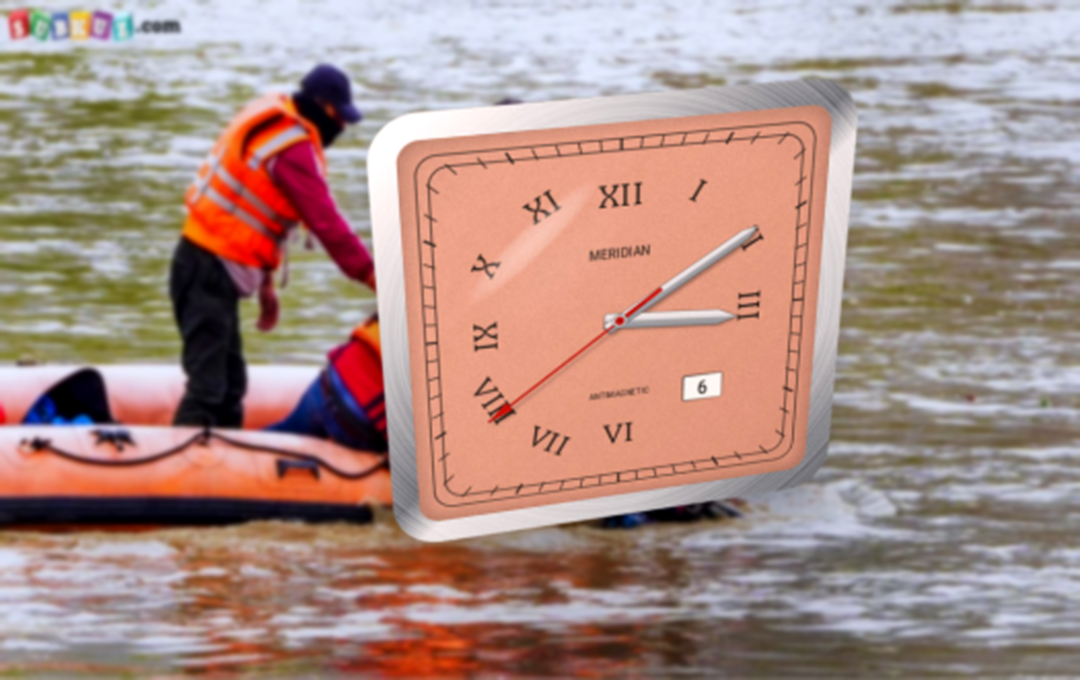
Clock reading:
**3:09:39**
